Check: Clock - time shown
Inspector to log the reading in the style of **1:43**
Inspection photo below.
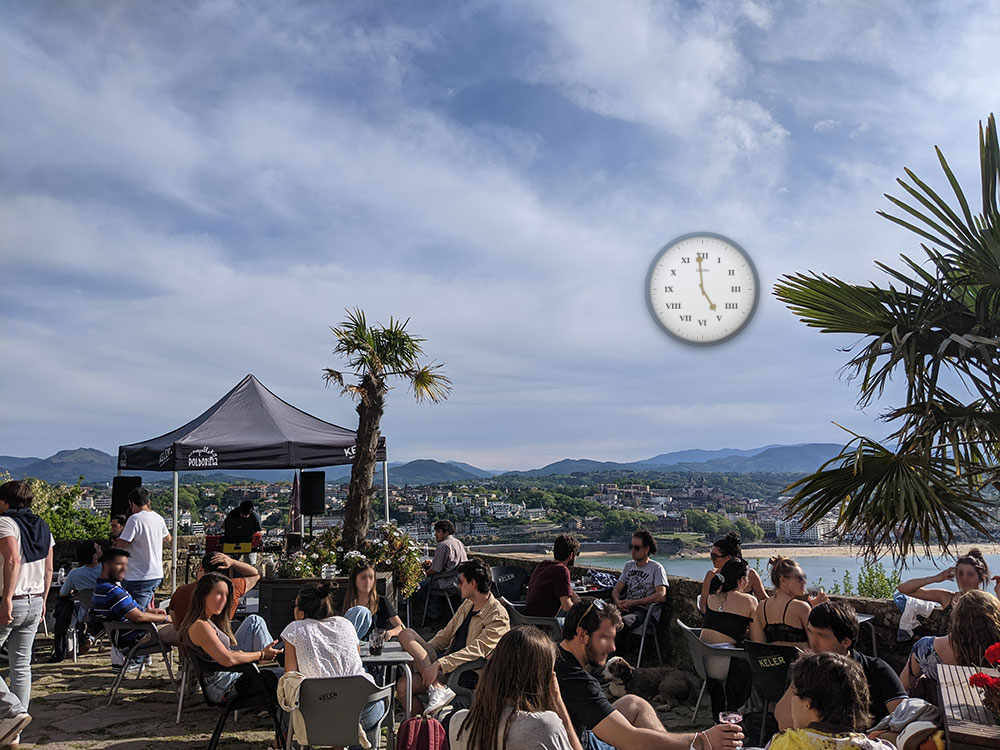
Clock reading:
**4:59**
